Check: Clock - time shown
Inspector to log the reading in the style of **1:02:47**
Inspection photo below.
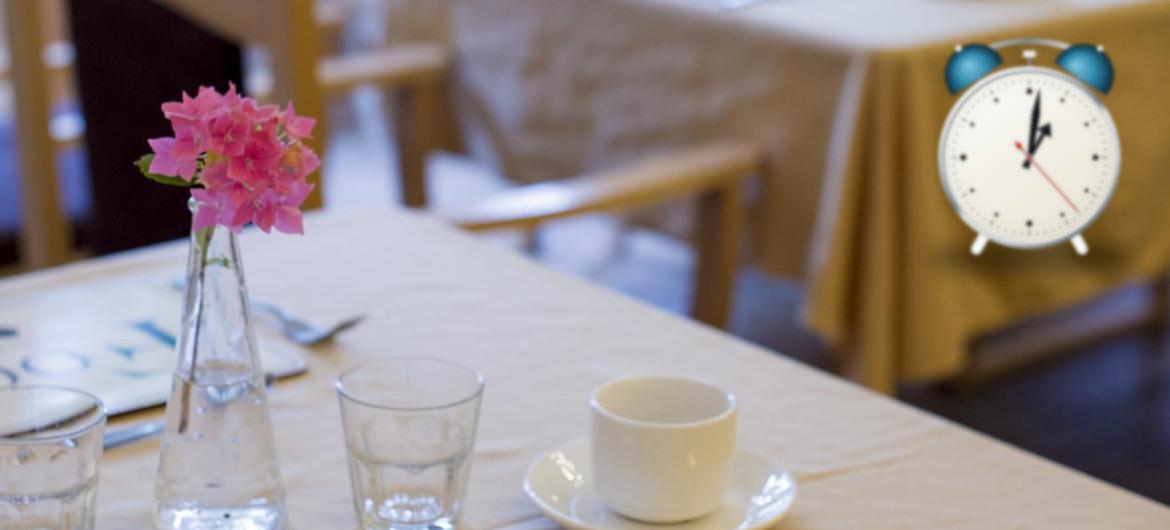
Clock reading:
**1:01:23**
